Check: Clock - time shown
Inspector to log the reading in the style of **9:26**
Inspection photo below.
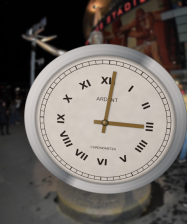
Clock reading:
**3:01**
